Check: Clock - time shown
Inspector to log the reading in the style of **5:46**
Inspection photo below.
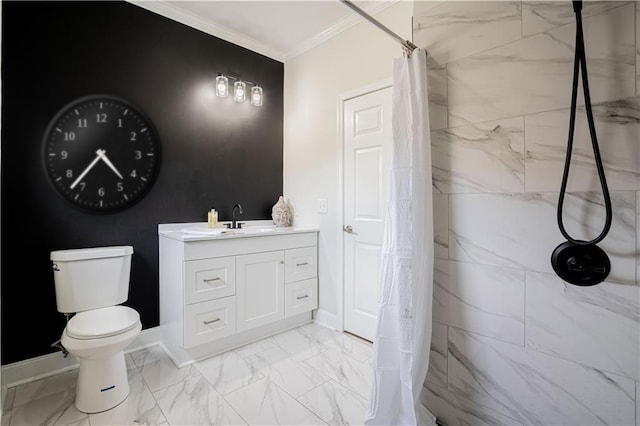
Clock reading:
**4:37**
